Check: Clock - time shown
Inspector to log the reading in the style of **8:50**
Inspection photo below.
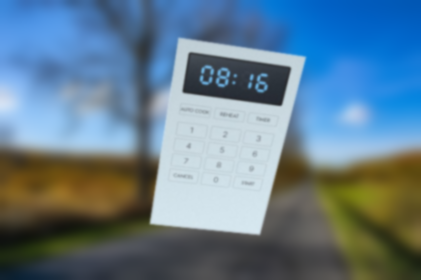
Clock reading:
**8:16**
